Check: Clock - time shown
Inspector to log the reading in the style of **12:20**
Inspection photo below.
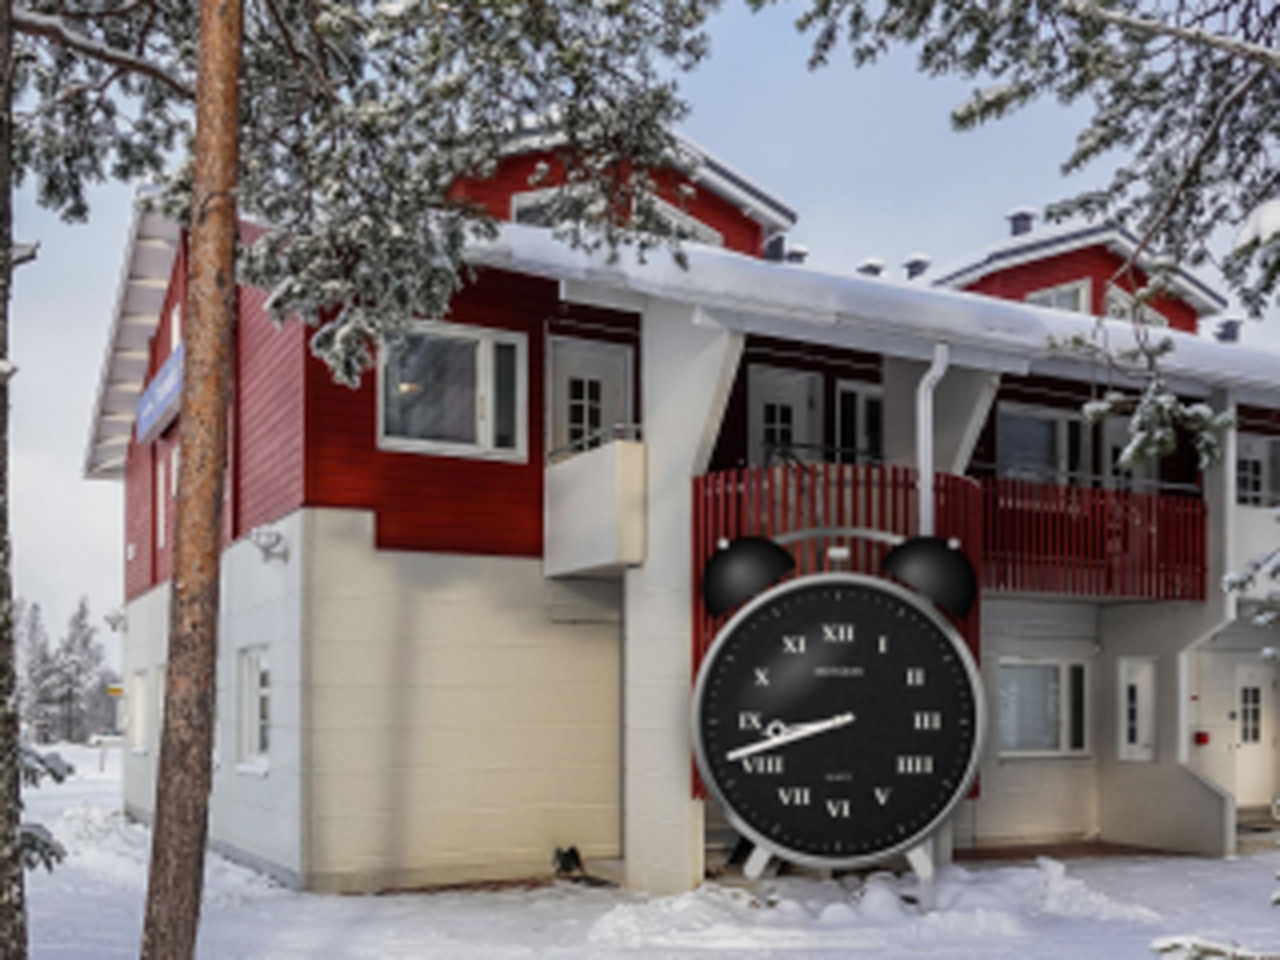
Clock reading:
**8:42**
